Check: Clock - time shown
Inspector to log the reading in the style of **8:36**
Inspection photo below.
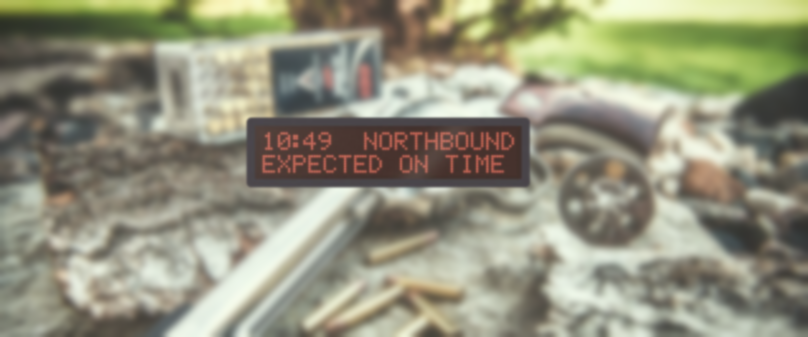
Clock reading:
**10:49**
